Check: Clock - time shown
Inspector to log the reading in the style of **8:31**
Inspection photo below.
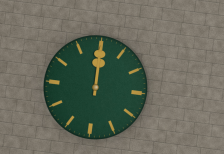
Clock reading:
**12:00**
